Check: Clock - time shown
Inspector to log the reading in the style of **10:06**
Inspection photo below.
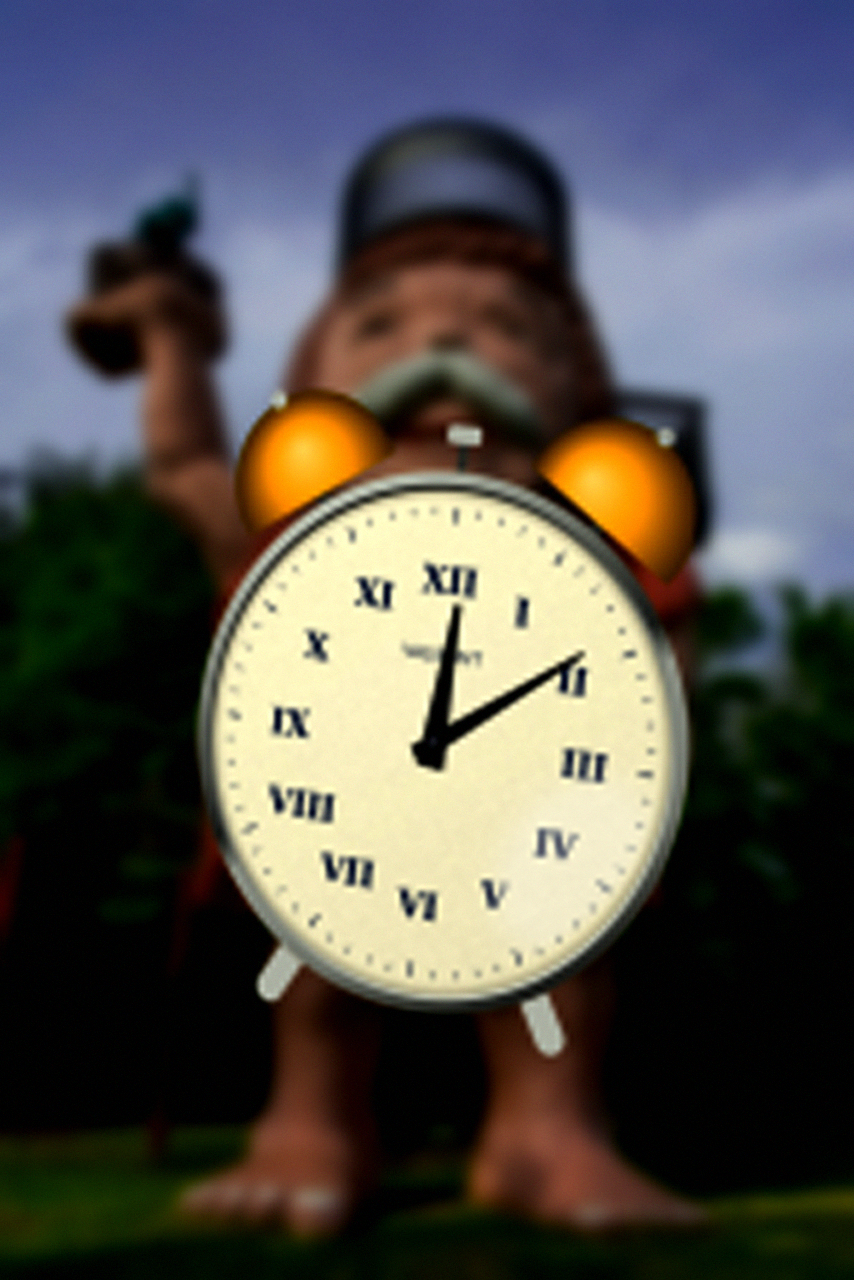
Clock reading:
**12:09**
